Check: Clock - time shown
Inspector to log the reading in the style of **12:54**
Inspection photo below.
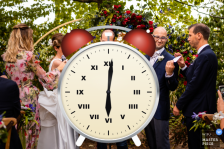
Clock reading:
**6:01**
